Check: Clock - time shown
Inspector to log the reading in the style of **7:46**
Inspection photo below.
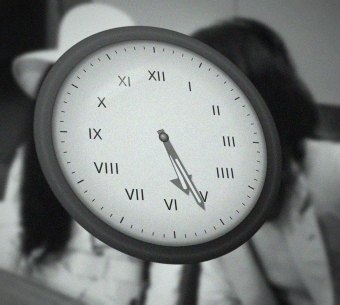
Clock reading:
**5:26**
